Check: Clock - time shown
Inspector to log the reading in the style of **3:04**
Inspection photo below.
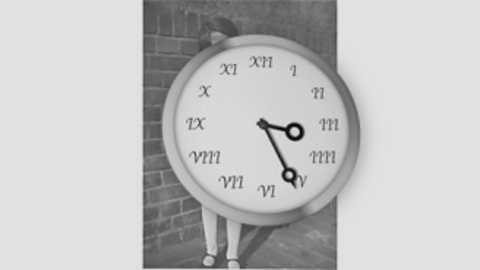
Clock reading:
**3:26**
